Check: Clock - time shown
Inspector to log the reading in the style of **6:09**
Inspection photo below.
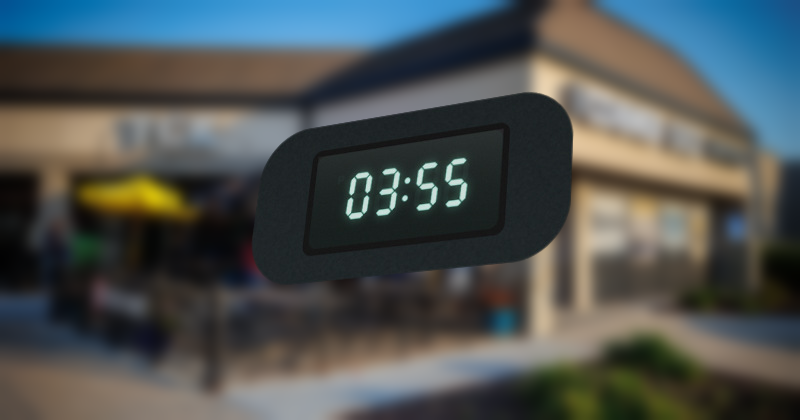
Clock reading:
**3:55**
